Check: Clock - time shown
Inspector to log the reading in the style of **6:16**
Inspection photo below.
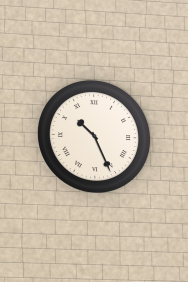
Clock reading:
**10:26**
